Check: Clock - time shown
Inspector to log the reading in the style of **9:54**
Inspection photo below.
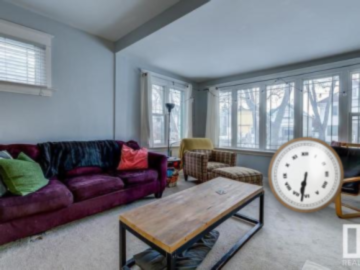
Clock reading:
**6:32**
